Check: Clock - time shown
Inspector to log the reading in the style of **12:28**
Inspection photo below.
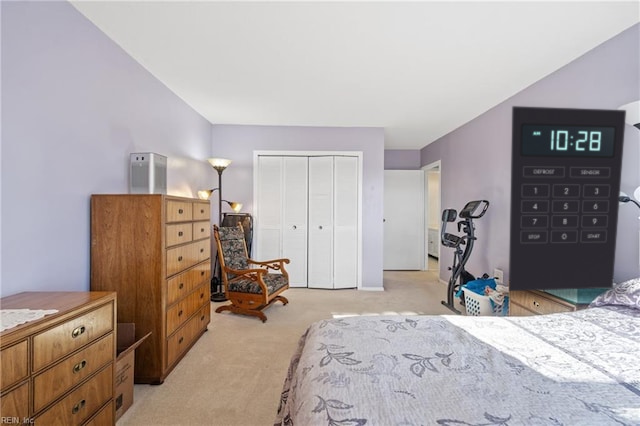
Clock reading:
**10:28**
